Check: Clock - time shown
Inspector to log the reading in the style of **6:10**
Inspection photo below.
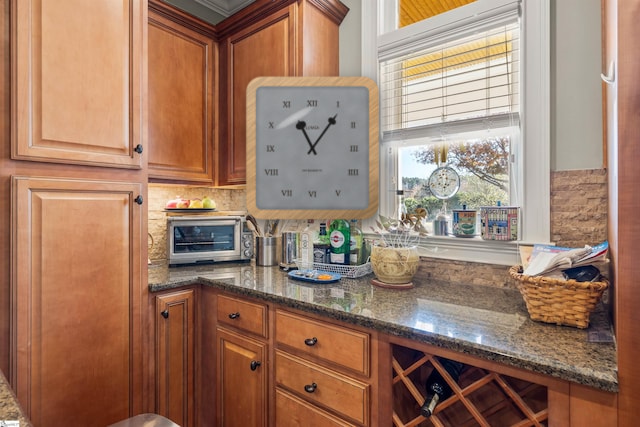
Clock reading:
**11:06**
